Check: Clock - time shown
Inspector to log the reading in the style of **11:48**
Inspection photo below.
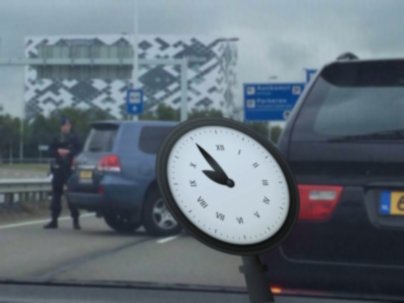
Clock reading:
**9:55**
